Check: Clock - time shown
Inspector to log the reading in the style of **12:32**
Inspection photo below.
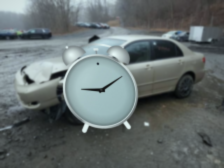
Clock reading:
**9:10**
